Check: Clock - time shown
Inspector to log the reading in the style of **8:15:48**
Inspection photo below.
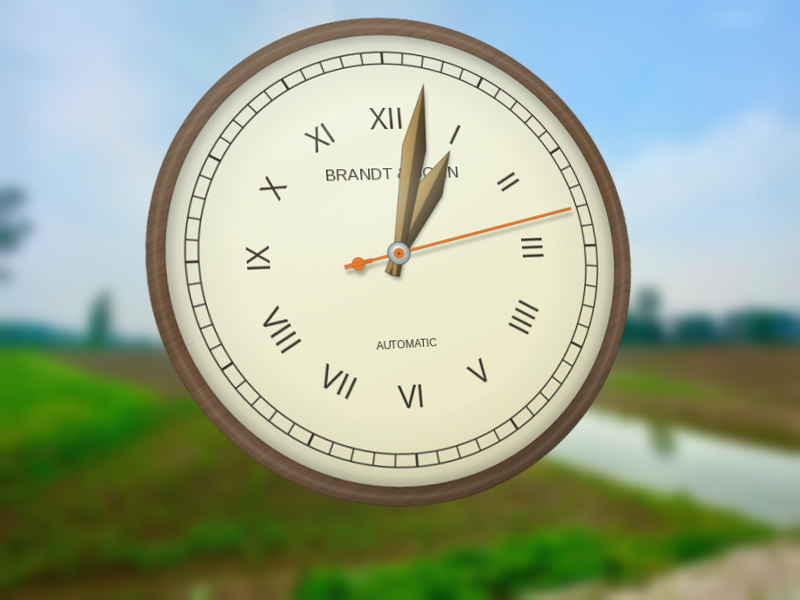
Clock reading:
**1:02:13**
